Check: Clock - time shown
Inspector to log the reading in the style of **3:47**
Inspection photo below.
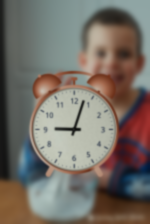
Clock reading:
**9:03**
